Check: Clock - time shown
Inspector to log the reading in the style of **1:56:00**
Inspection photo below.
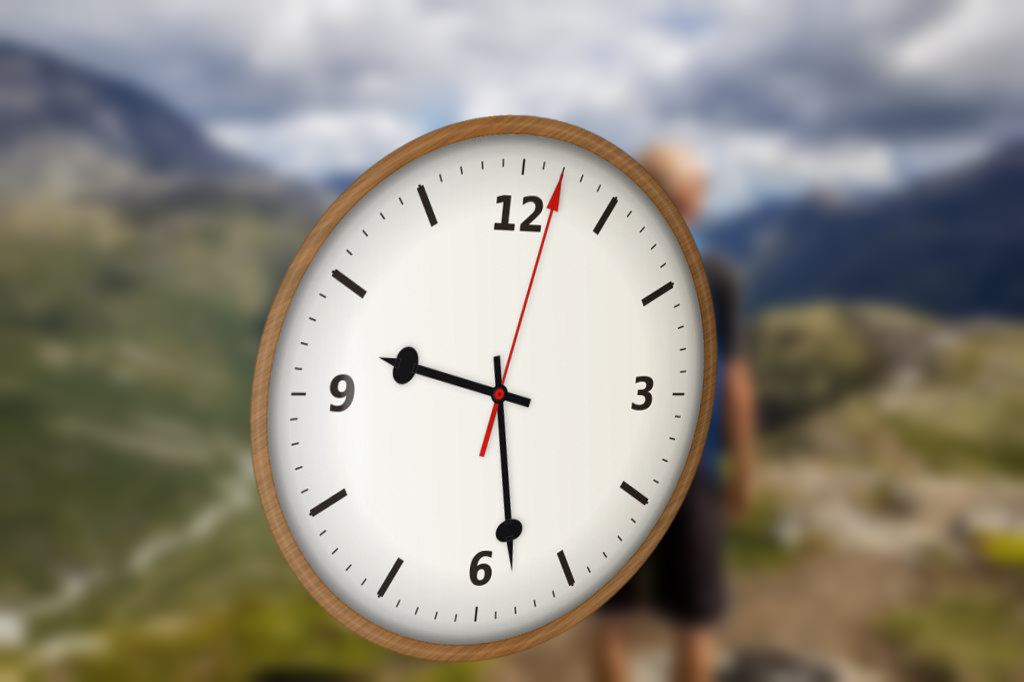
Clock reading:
**9:28:02**
